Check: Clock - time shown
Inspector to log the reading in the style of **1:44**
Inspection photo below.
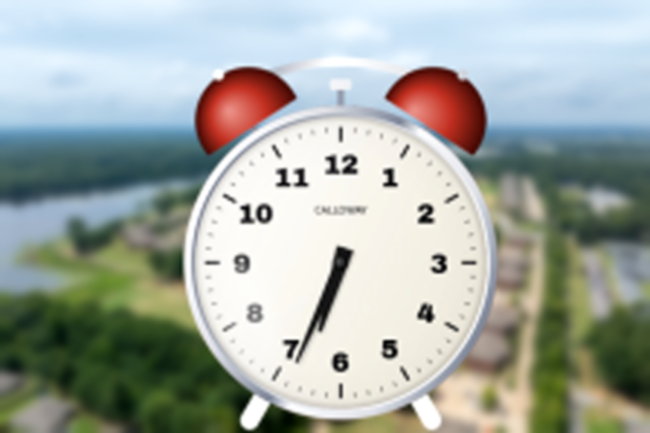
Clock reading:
**6:34**
